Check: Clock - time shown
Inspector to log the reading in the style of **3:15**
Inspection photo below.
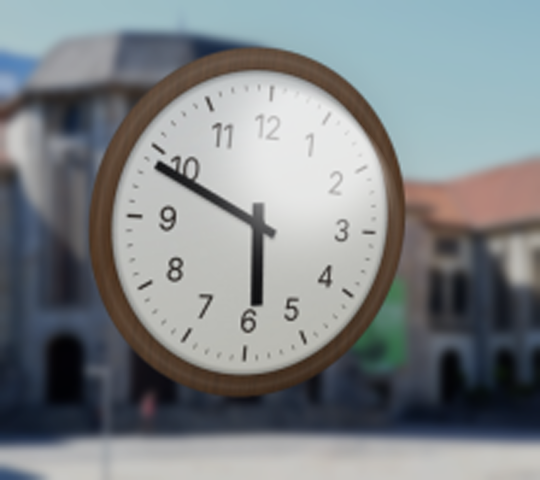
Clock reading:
**5:49**
